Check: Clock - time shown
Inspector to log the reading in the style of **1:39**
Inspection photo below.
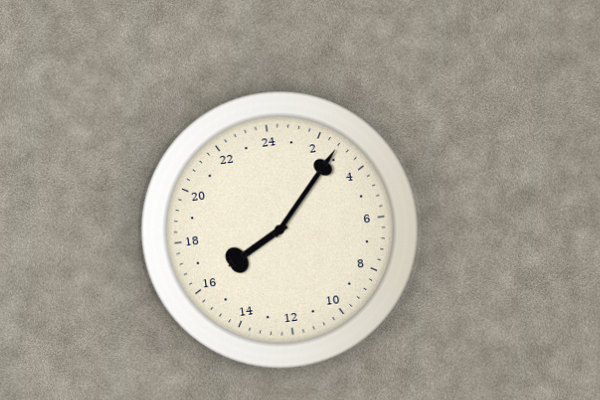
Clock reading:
**16:07**
